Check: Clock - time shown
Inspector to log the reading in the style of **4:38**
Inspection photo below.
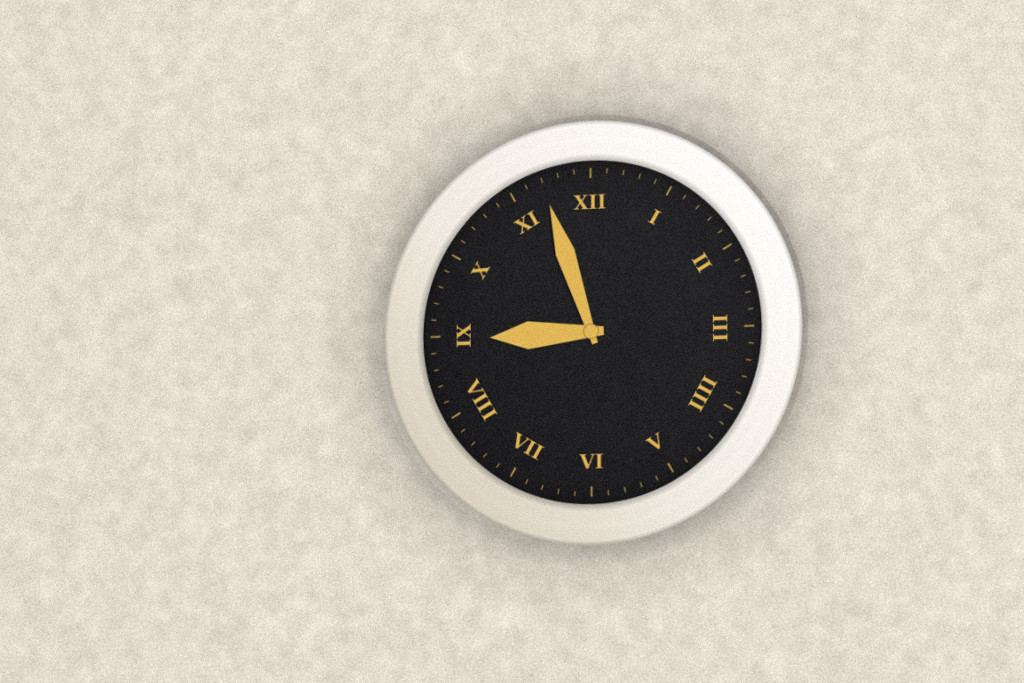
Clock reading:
**8:57**
